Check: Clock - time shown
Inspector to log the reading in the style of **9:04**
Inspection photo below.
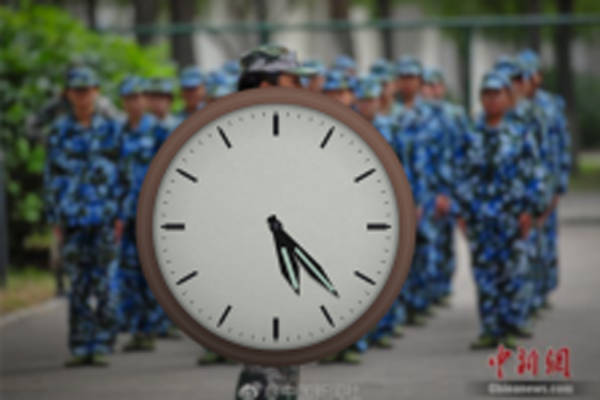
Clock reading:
**5:23**
